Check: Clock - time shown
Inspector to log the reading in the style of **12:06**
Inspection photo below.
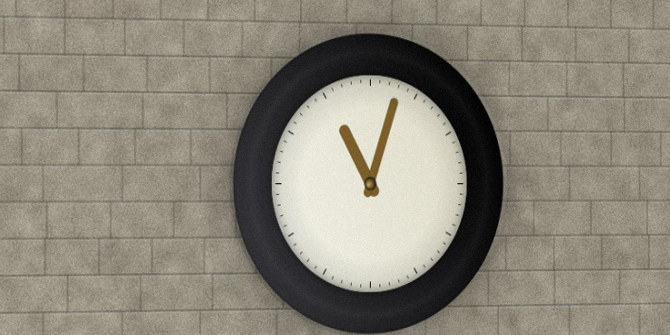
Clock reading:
**11:03**
